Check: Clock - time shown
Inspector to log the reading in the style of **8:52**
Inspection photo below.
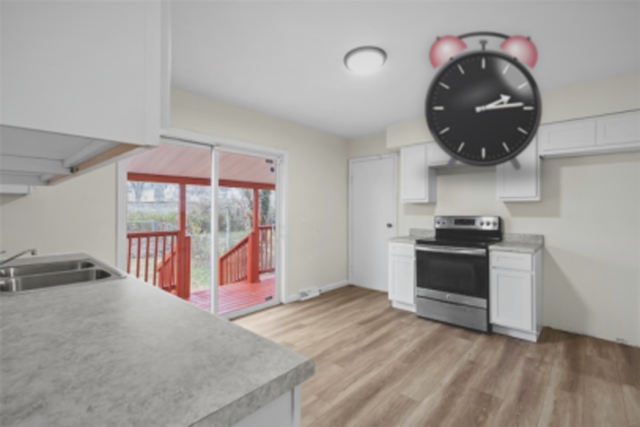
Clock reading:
**2:14**
